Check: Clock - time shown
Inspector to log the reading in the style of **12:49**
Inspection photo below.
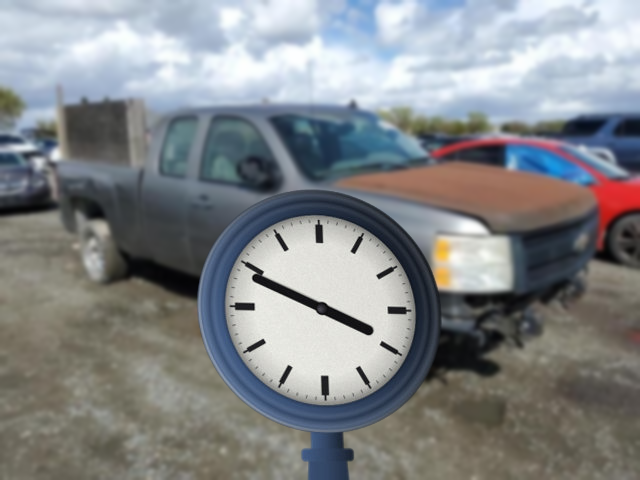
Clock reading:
**3:49**
